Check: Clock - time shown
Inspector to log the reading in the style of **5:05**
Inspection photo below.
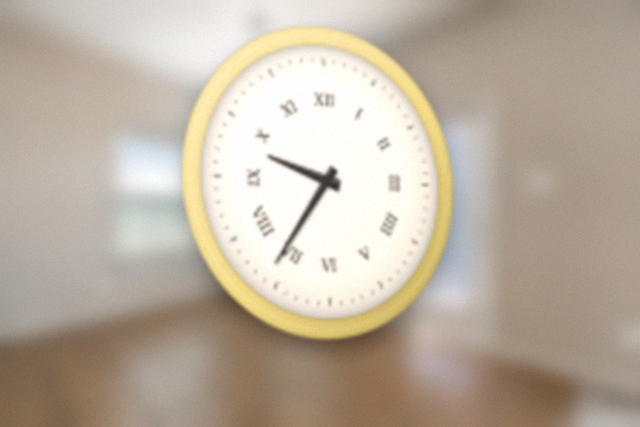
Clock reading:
**9:36**
